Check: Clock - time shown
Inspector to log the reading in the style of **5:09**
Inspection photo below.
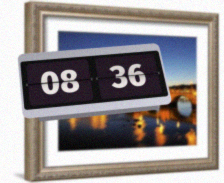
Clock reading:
**8:36**
